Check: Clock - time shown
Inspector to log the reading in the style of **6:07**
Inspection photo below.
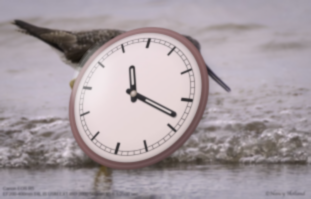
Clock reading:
**11:18**
